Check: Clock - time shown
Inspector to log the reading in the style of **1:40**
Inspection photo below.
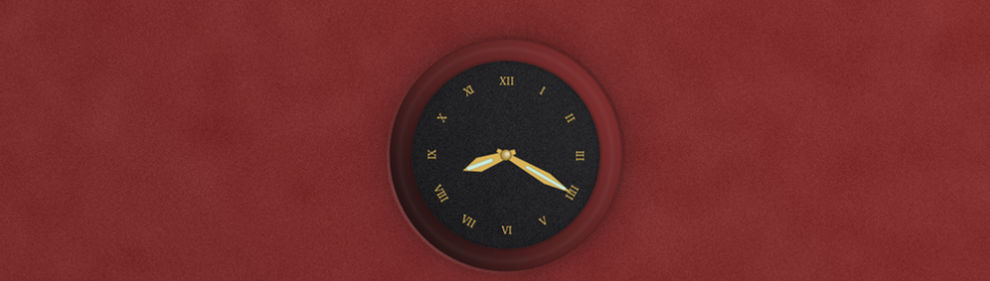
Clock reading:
**8:20**
